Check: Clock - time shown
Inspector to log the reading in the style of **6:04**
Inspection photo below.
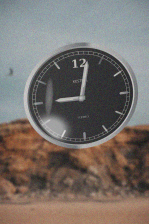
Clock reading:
**9:02**
